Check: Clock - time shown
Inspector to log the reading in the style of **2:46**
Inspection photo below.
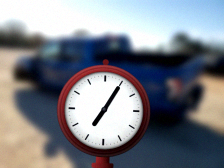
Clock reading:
**7:05**
